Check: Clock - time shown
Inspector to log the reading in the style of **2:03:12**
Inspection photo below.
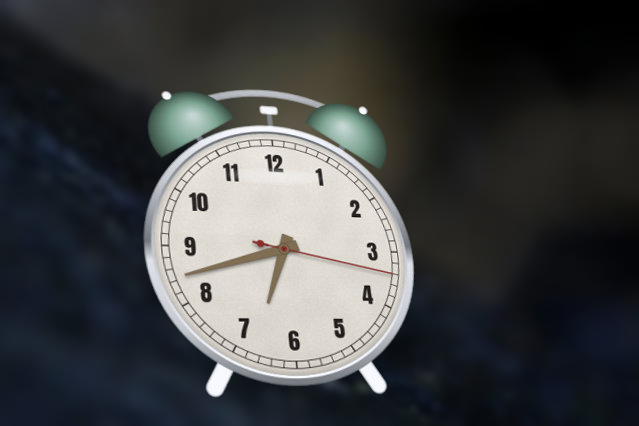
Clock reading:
**6:42:17**
